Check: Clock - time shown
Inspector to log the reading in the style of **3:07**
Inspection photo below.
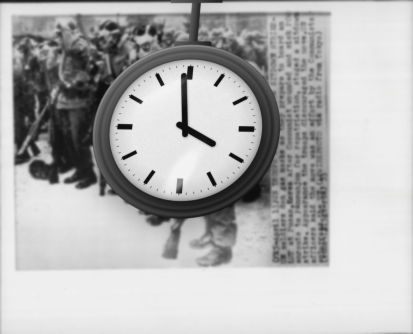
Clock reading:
**3:59**
